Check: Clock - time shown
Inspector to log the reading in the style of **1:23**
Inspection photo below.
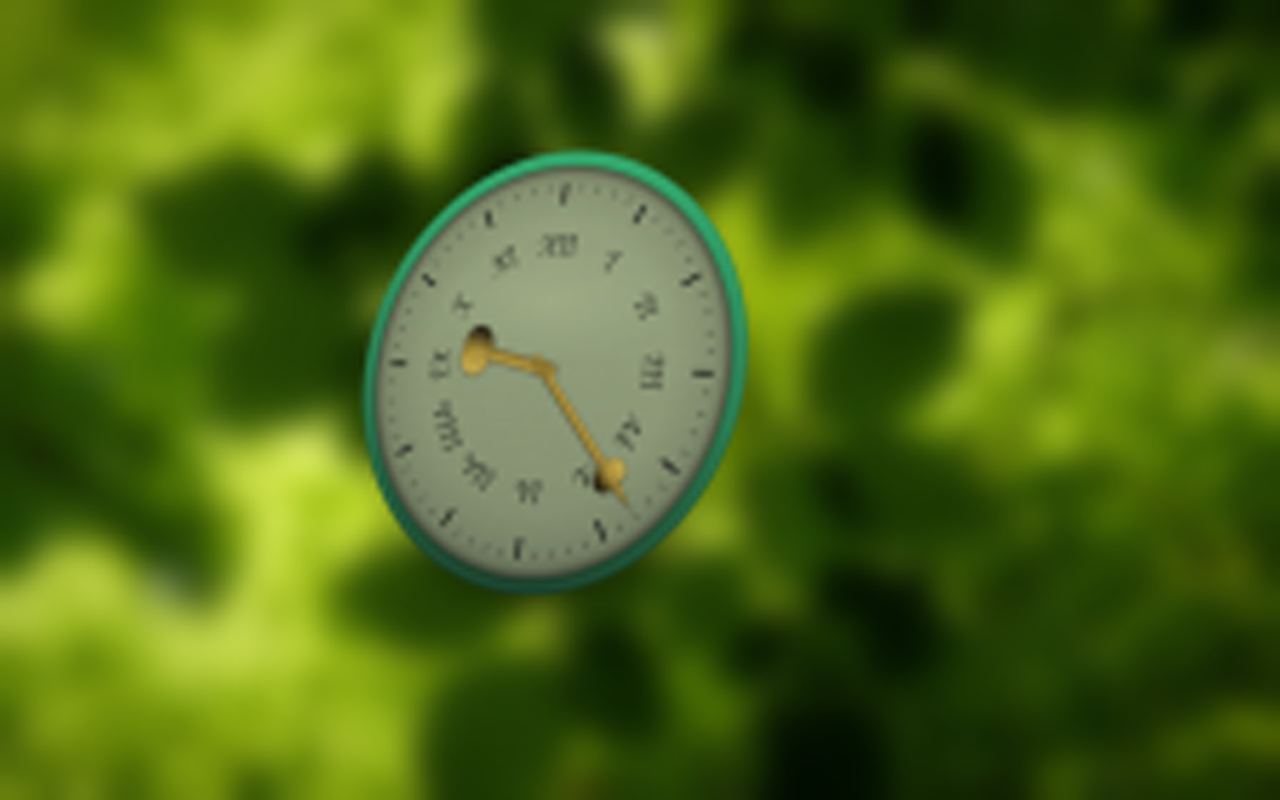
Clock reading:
**9:23**
